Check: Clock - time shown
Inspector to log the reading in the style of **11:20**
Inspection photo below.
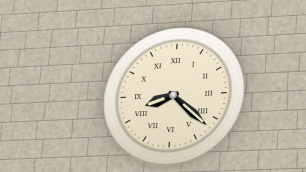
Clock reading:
**8:22**
